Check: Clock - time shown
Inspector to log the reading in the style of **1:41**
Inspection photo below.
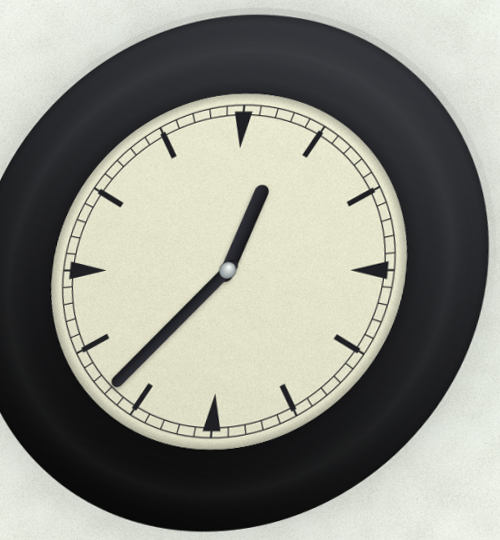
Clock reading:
**12:37**
